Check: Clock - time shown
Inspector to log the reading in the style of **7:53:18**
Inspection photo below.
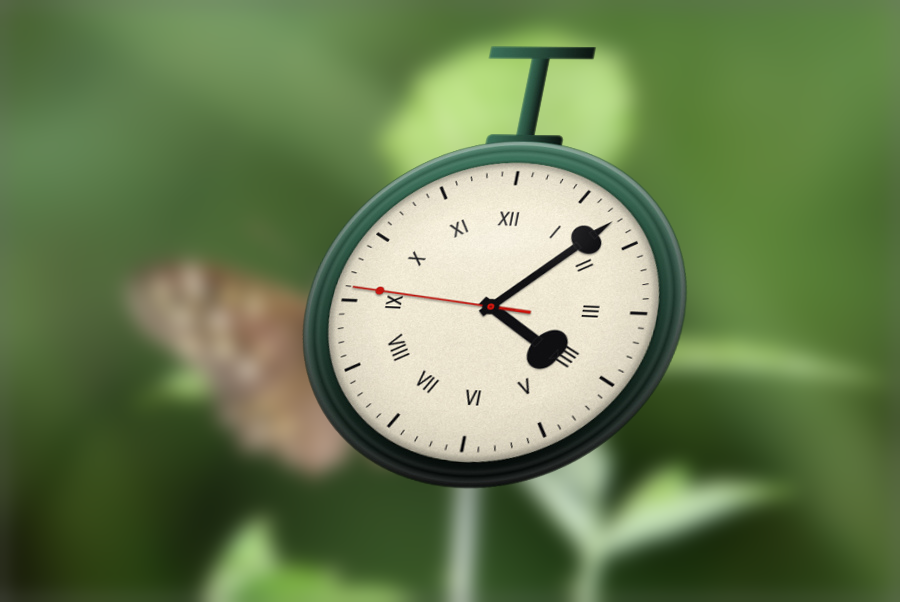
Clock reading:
**4:07:46**
